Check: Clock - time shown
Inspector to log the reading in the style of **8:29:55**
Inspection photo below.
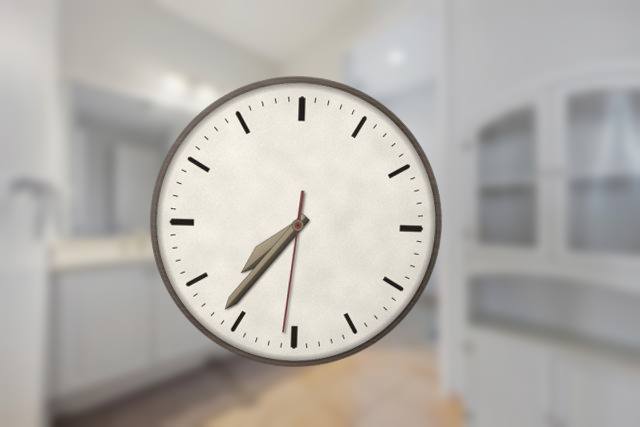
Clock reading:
**7:36:31**
